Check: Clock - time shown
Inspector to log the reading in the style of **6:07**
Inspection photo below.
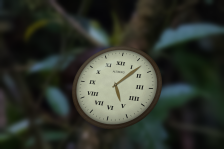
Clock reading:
**5:07**
